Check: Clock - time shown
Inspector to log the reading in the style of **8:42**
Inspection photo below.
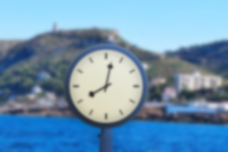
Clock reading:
**8:02**
